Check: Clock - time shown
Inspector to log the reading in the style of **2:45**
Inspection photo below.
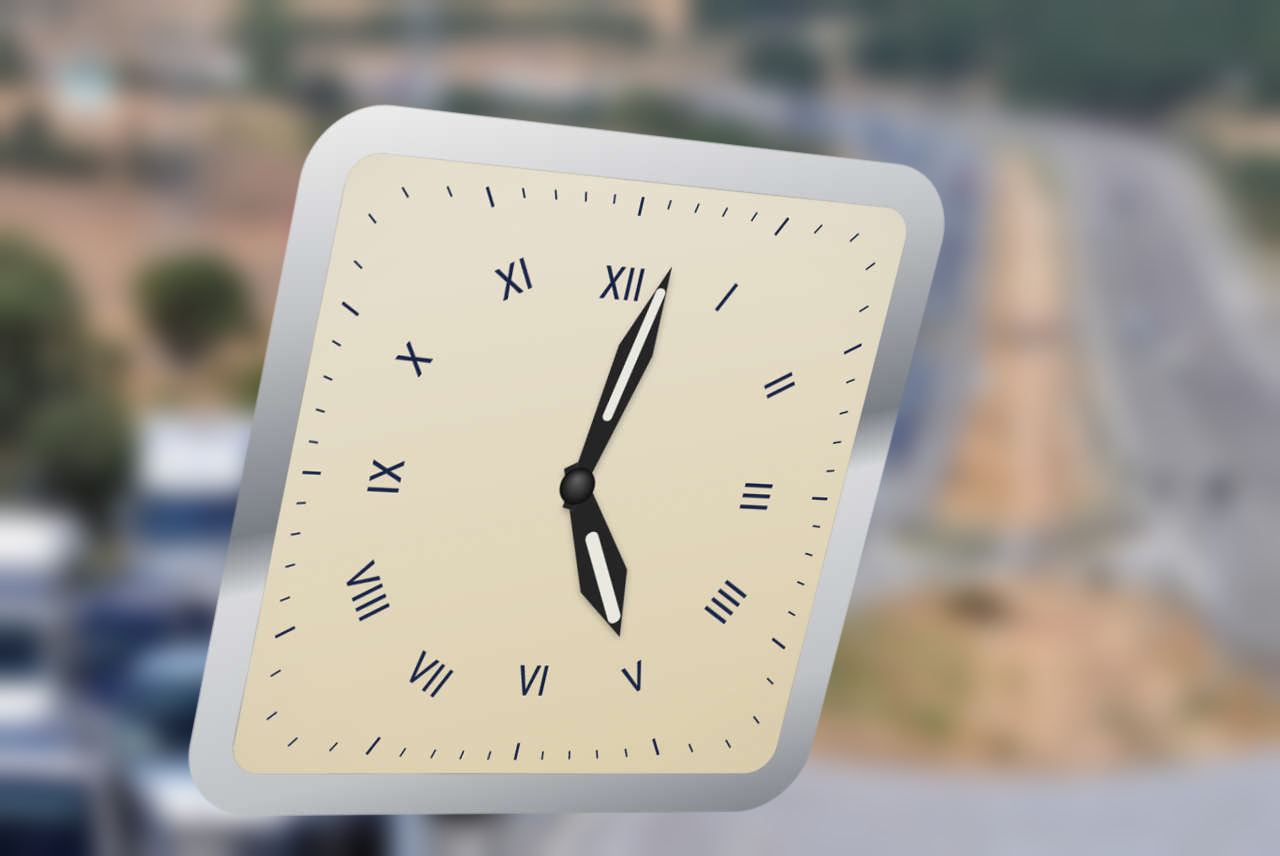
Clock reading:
**5:02**
